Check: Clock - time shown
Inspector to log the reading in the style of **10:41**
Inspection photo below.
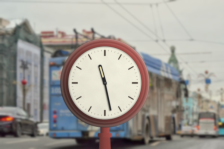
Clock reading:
**11:28**
